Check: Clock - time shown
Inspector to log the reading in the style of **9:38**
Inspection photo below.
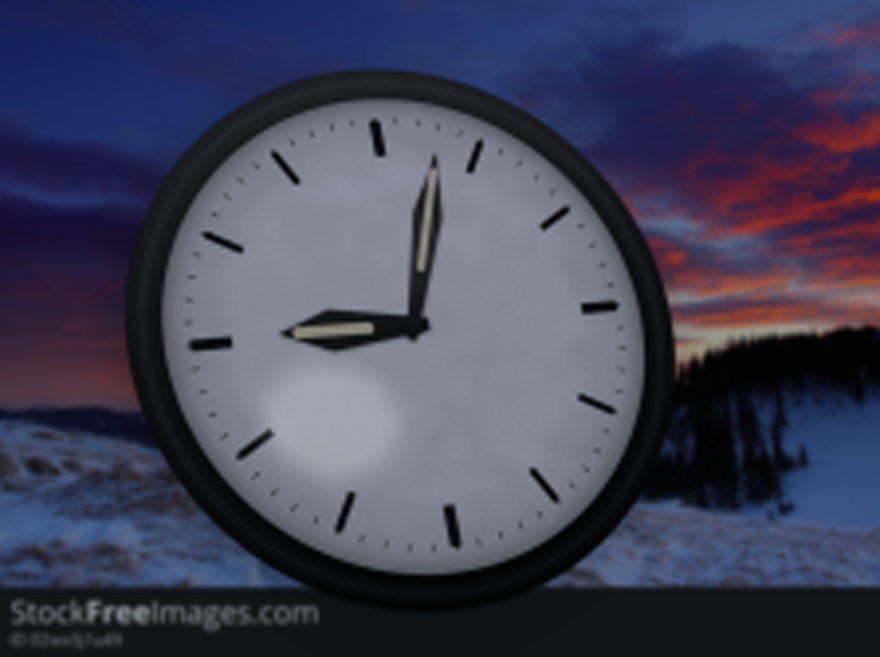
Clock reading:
**9:03**
